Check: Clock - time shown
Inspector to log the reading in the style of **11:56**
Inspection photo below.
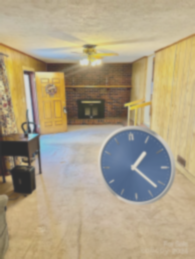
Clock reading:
**1:22**
